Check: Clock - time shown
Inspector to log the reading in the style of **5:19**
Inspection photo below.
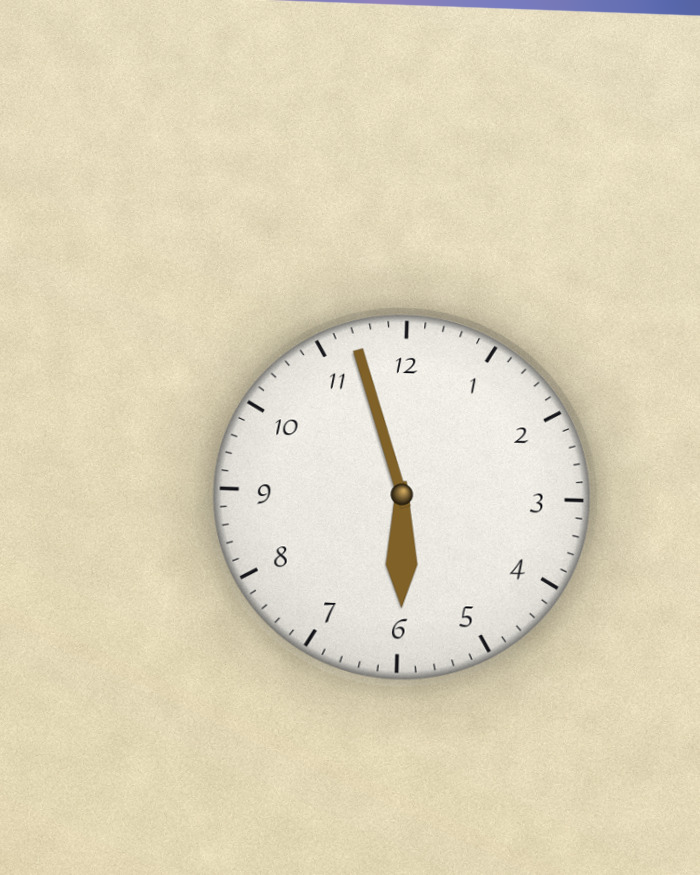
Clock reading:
**5:57**
